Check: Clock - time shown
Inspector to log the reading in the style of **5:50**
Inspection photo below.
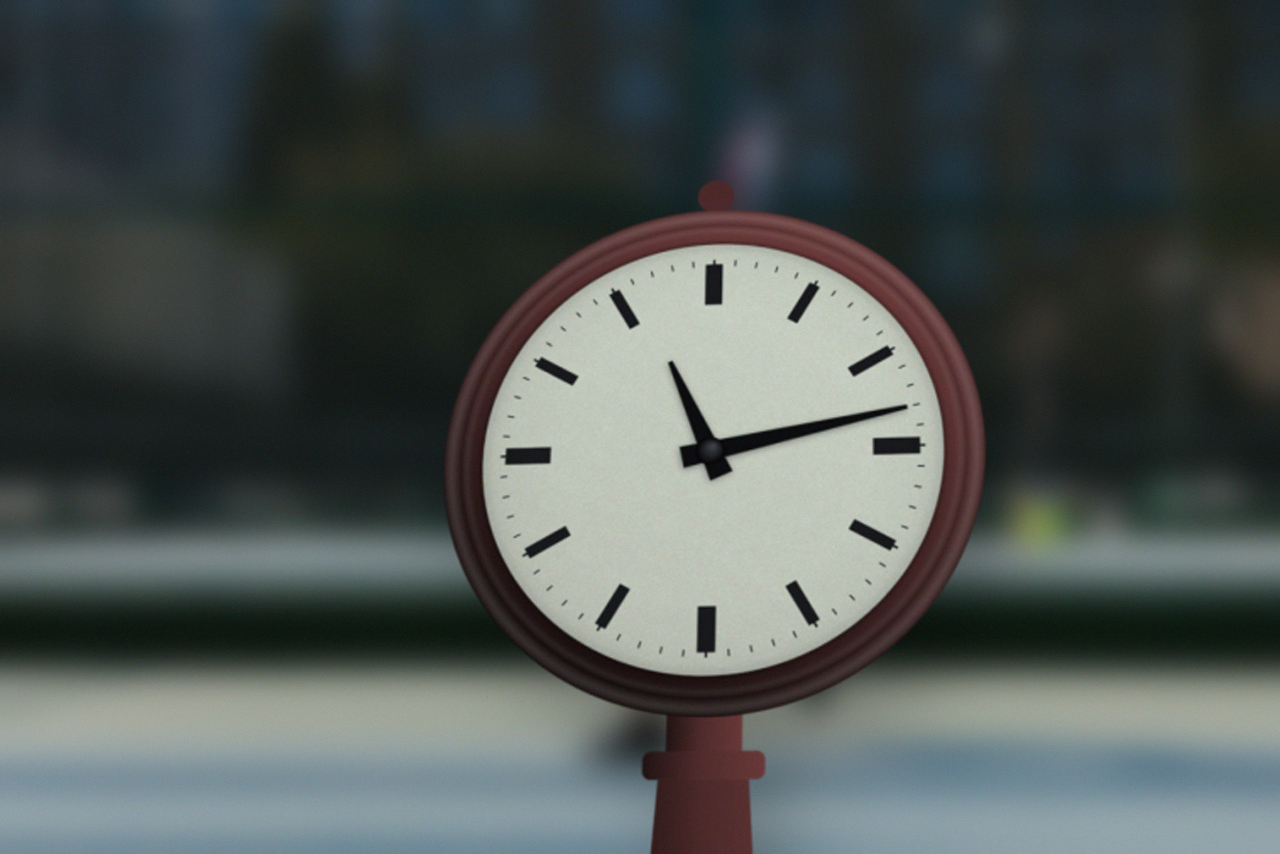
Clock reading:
**11:13**
